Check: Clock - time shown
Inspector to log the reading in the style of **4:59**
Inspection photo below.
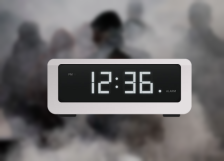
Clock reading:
**12:36**
